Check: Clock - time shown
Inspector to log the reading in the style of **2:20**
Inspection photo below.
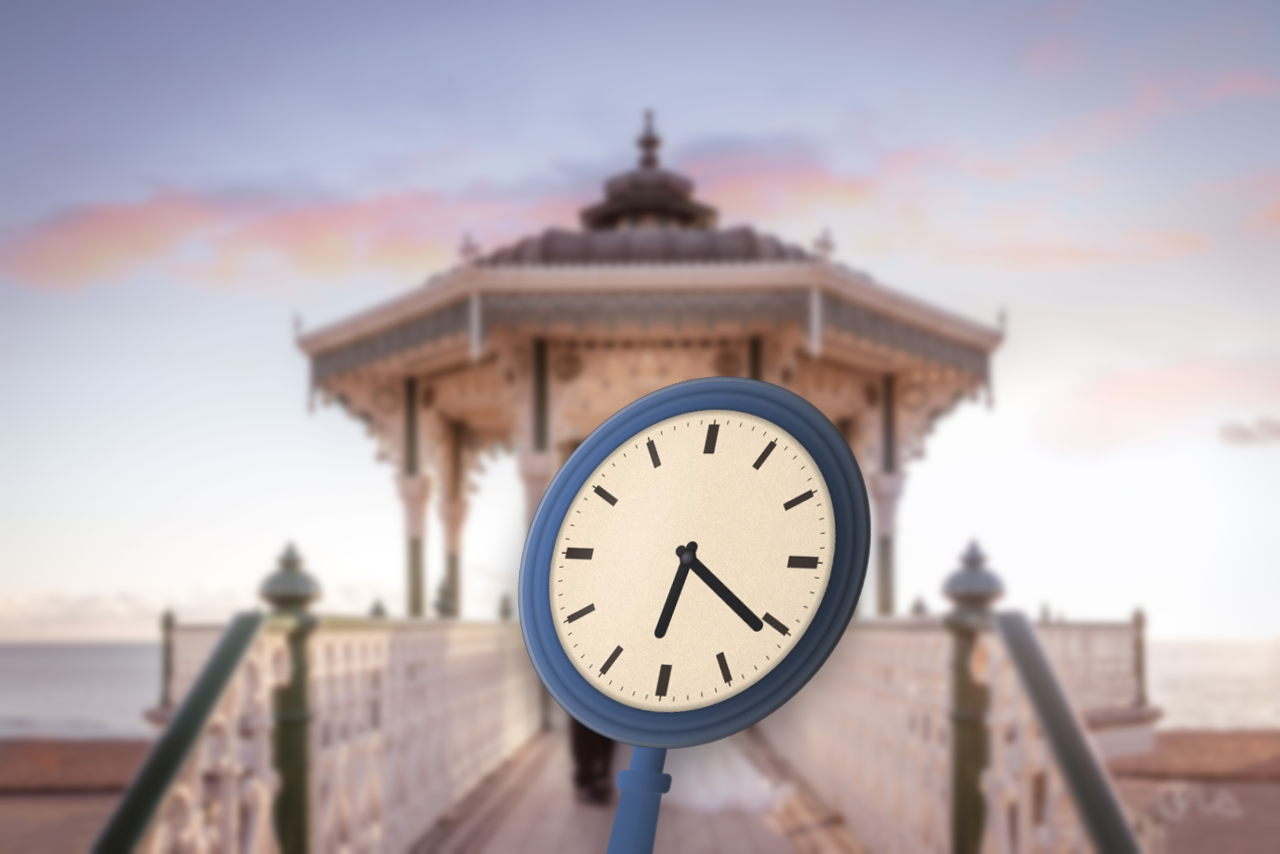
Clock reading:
**6:21**
